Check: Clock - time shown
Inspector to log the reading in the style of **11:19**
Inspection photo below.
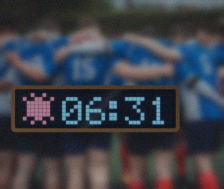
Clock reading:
**6:31**
